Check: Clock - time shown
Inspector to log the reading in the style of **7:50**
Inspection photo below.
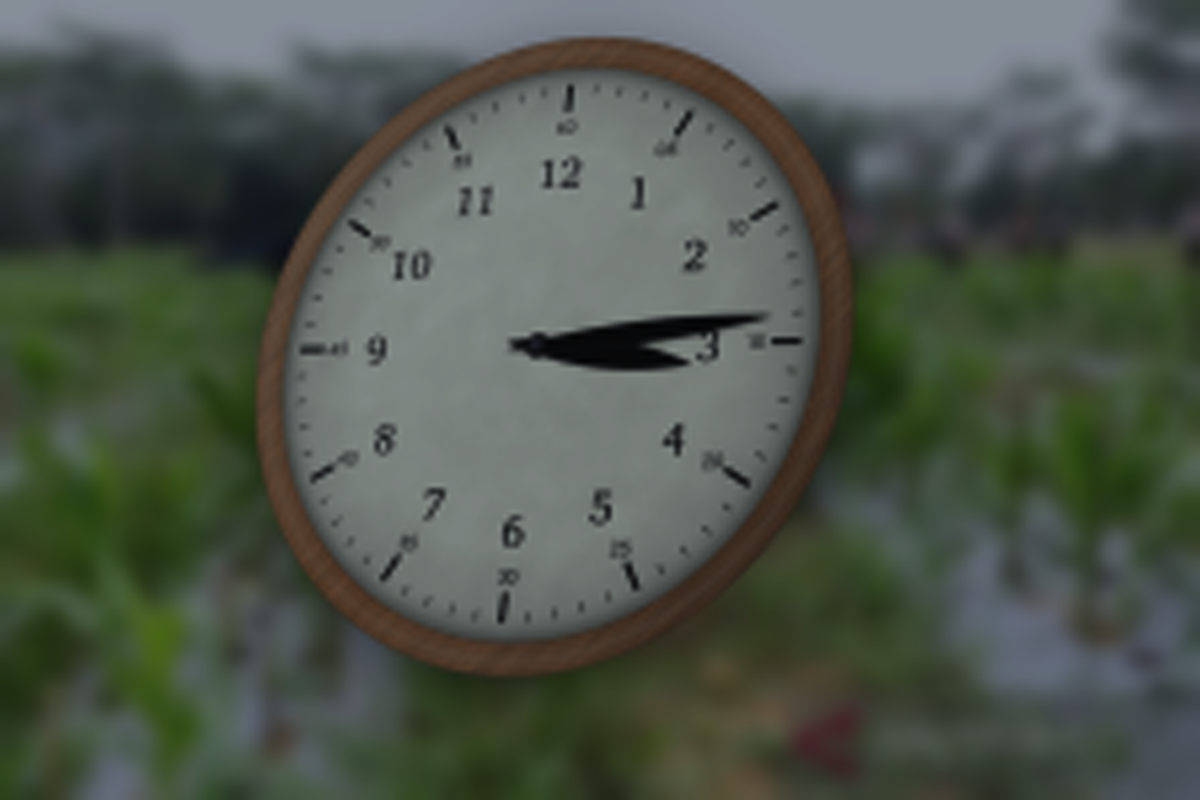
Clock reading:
**3:14**
